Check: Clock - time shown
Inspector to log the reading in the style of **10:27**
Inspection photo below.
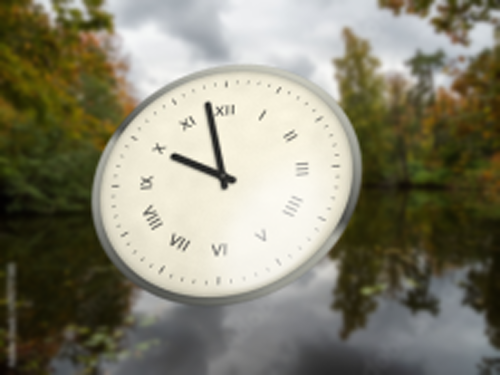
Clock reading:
**9:58**
